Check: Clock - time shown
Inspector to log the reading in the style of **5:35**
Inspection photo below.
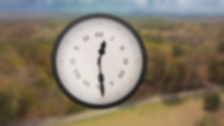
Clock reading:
**12:29**
